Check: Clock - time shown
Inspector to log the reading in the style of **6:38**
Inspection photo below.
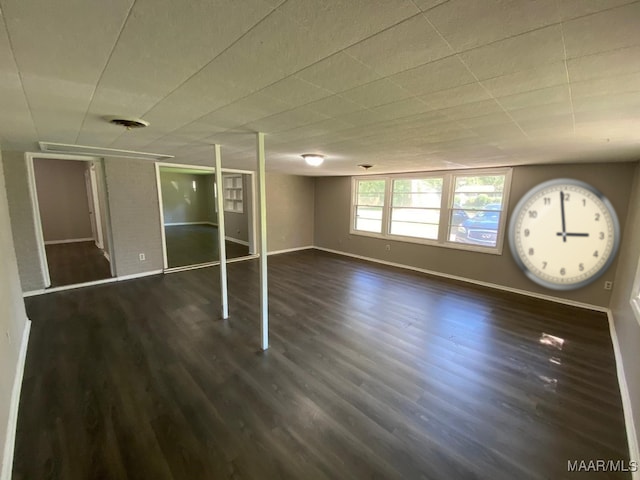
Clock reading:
**2:59**
